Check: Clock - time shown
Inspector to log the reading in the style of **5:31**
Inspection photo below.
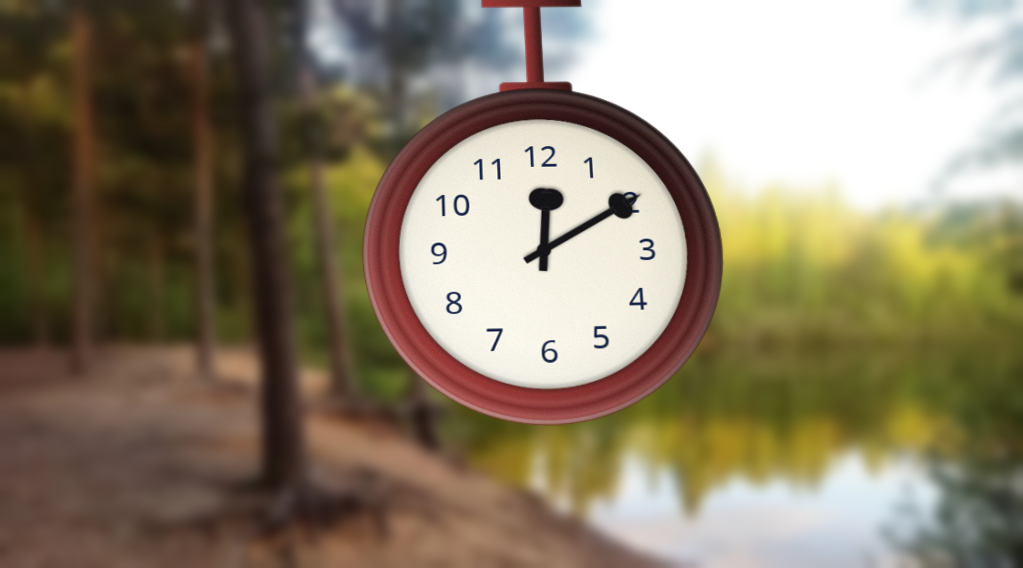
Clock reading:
**12:10**
